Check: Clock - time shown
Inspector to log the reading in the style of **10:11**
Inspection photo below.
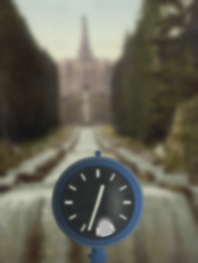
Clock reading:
**12:33**
